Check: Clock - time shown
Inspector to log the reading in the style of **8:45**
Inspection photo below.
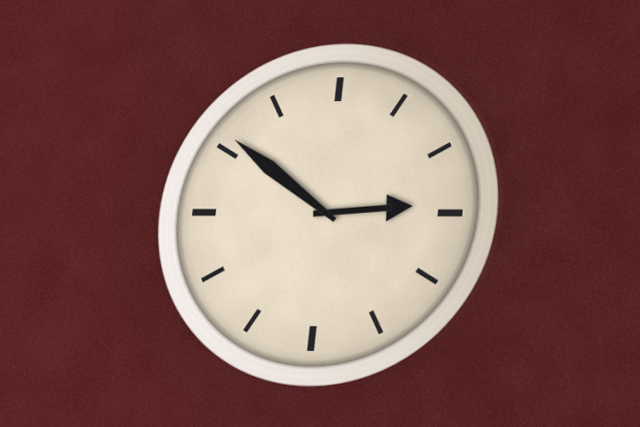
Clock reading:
**2:51**
